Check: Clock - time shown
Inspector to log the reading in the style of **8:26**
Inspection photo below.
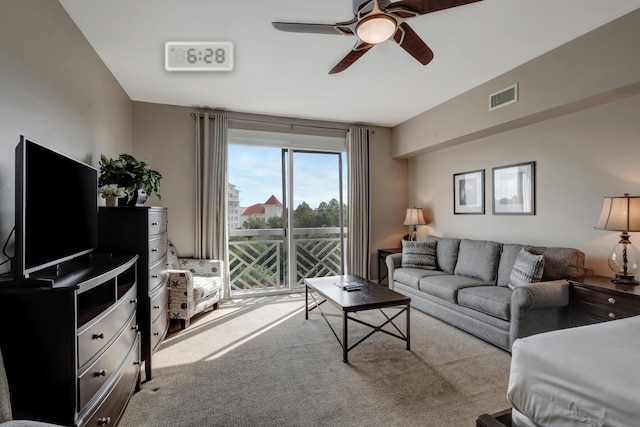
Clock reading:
**6:28**
